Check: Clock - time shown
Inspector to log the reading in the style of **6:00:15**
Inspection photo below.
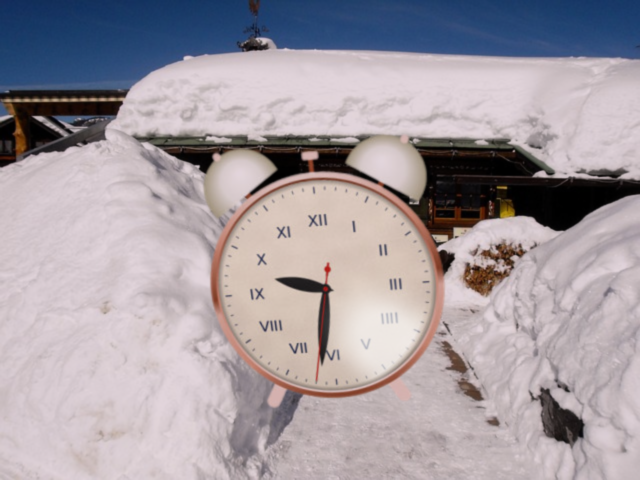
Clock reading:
**9:31:32**
